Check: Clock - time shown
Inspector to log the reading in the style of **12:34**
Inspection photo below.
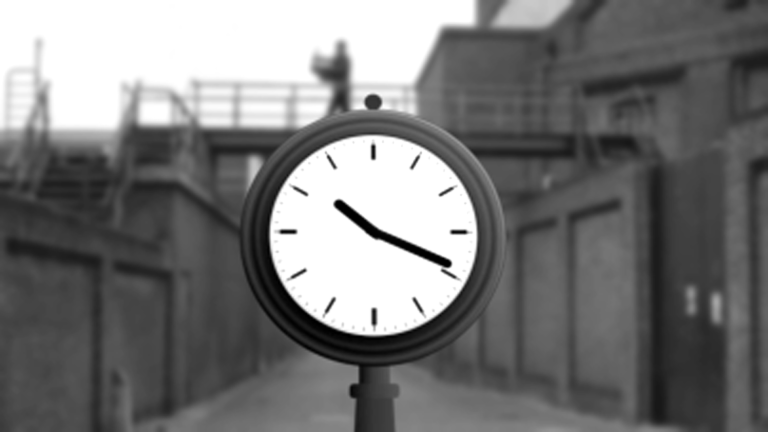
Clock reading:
**10:19**
